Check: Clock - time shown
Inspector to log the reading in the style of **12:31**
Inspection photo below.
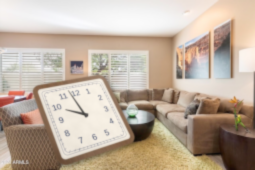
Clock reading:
**9:58**
